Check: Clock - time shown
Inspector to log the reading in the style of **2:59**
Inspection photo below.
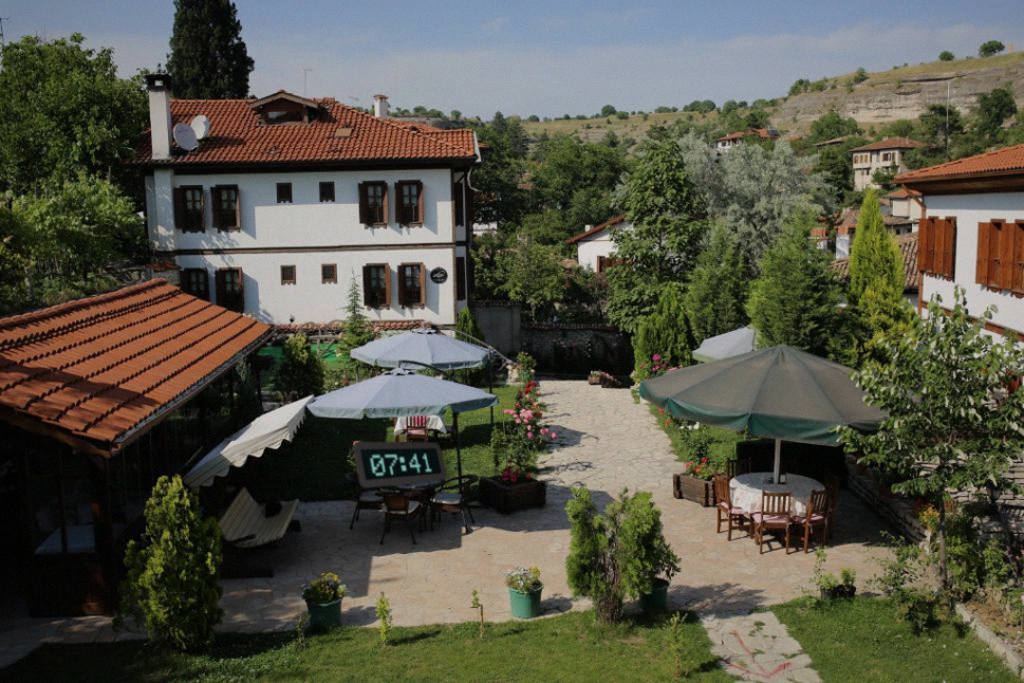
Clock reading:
**7:41**
